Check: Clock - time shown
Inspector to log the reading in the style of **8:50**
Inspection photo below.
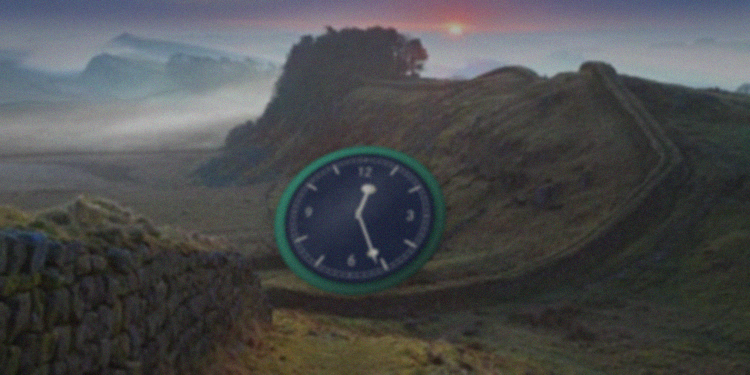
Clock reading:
**12:26**
